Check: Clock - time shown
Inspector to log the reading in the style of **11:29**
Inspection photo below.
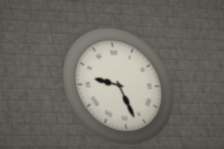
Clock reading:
**9:27**
